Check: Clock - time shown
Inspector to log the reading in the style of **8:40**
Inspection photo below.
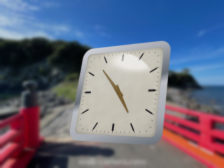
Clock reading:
**4:53**
